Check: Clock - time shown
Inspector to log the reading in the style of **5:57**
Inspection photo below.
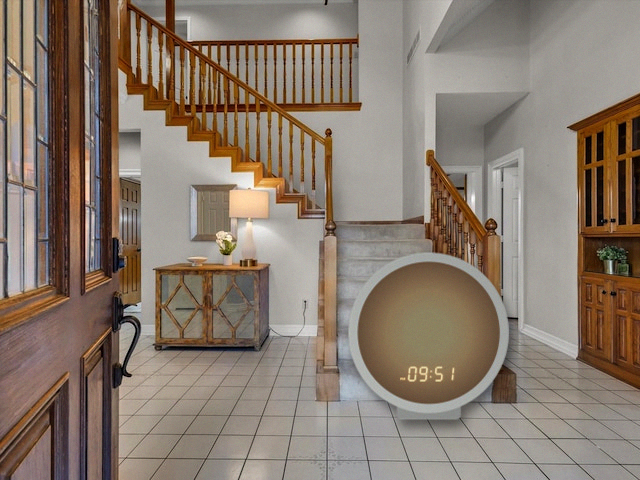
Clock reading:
**9:51**
